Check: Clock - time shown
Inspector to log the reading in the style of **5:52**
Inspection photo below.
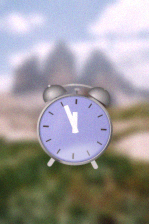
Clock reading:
**11:56**
